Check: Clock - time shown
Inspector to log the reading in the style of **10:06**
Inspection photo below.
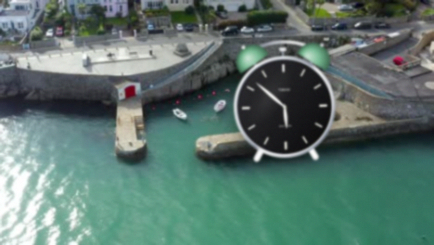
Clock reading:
**5:52**
